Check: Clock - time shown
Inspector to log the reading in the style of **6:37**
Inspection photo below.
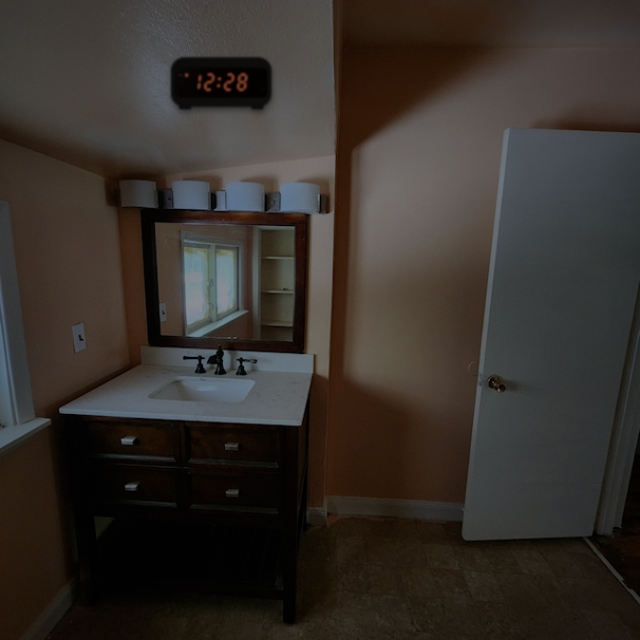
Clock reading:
**12:28**
